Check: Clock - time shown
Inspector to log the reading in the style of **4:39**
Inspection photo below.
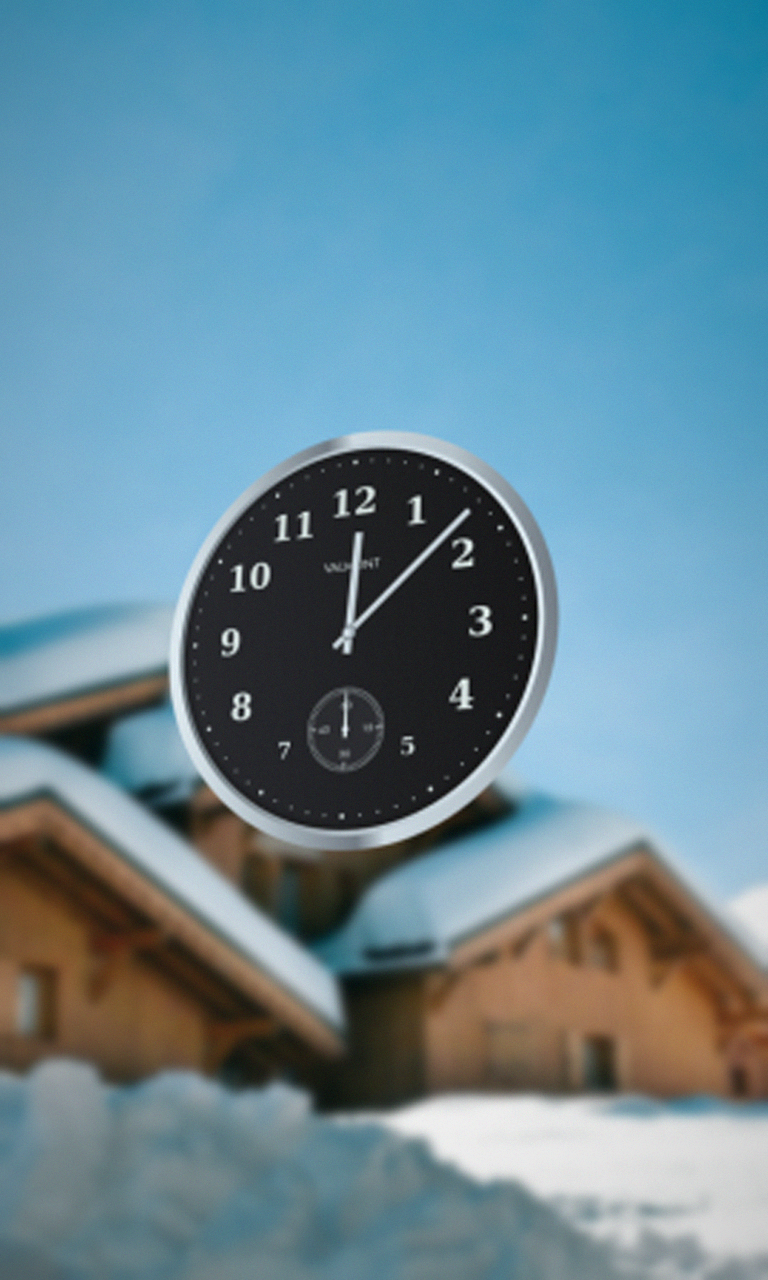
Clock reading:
**12:08**
